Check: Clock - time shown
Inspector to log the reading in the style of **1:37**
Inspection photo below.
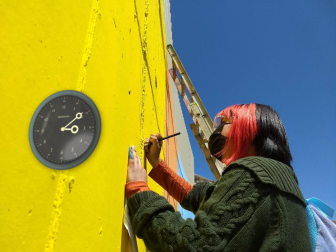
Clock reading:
**3:09**
